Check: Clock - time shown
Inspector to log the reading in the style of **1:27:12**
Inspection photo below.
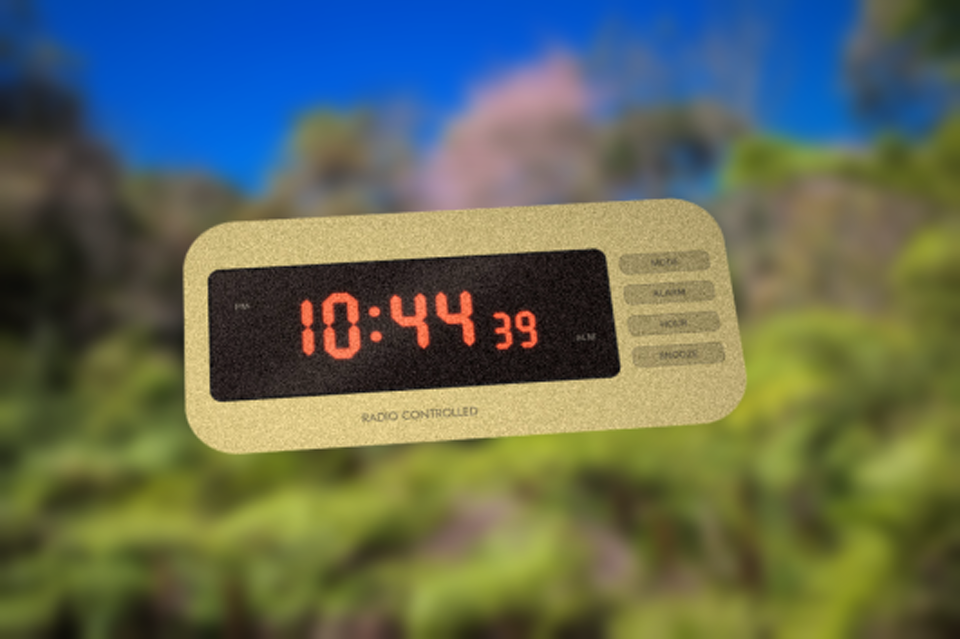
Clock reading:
**10:44:39**
